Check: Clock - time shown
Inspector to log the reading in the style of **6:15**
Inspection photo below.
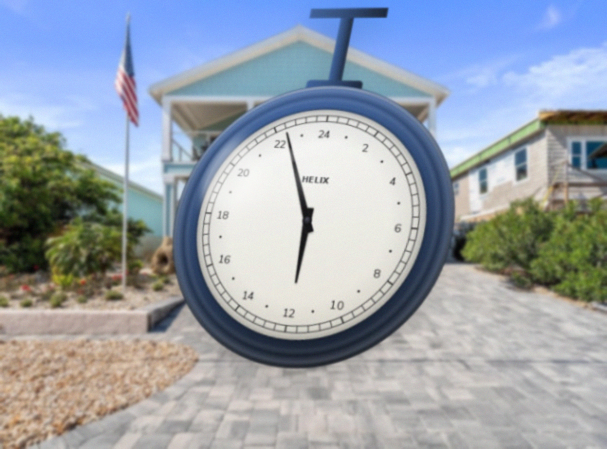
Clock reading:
**11:56**
